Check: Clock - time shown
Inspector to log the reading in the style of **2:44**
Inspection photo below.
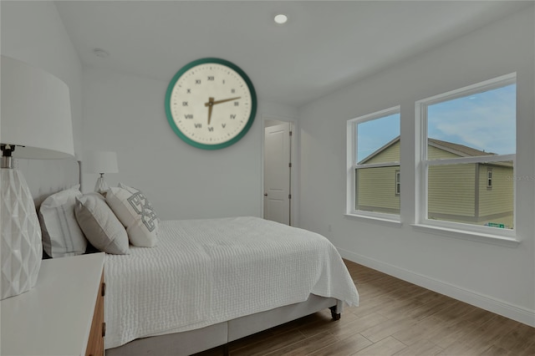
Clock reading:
**6:13**
